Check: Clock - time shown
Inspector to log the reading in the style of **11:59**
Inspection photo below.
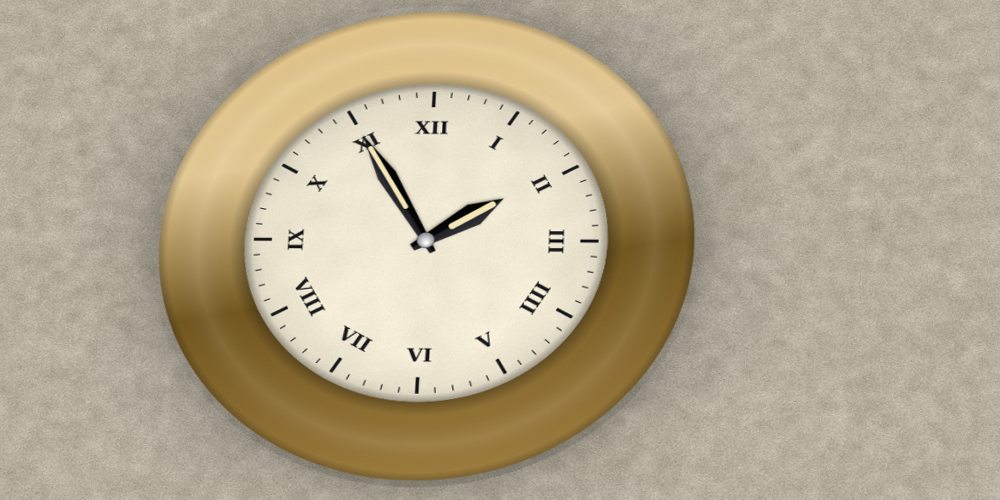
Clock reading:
**1:55**
